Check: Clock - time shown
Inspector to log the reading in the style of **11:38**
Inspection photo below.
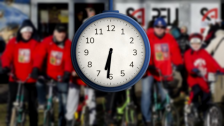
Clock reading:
**6:31**
